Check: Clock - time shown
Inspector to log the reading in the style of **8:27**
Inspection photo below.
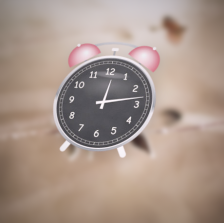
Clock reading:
**12:13**
